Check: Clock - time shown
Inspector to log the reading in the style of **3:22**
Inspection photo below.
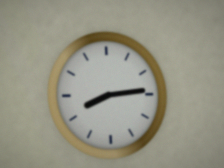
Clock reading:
**8:14**
